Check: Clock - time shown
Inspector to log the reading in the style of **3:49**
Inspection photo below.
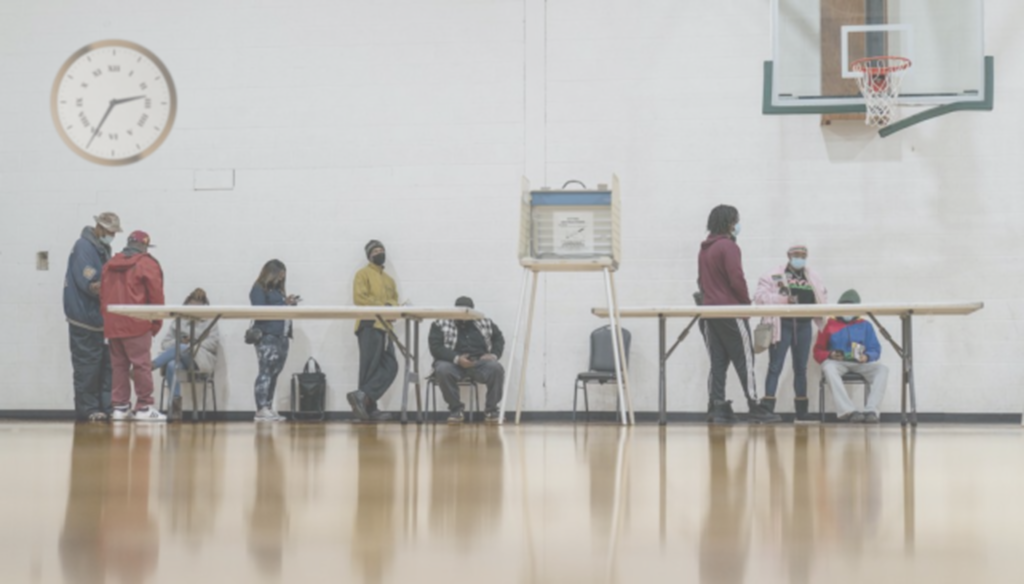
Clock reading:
**2:35**
